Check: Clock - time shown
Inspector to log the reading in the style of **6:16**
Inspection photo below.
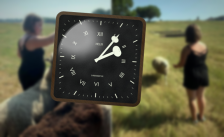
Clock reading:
**2:06**
